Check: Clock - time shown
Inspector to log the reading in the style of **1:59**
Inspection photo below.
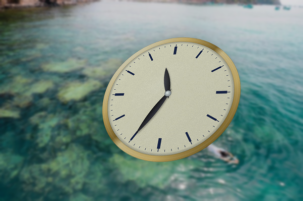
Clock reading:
**11:35**
